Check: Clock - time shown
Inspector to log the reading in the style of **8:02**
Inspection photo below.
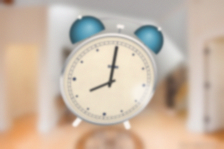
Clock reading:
**8:00**
